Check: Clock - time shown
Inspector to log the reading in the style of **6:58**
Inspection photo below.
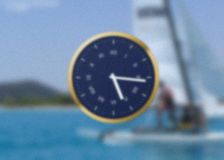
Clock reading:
**5:16**
